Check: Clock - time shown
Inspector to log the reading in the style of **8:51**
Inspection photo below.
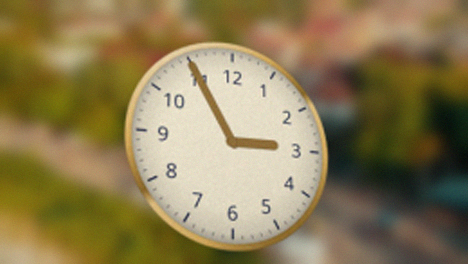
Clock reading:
**2:55**
